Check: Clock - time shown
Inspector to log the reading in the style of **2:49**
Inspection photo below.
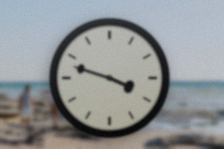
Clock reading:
**3:48**
